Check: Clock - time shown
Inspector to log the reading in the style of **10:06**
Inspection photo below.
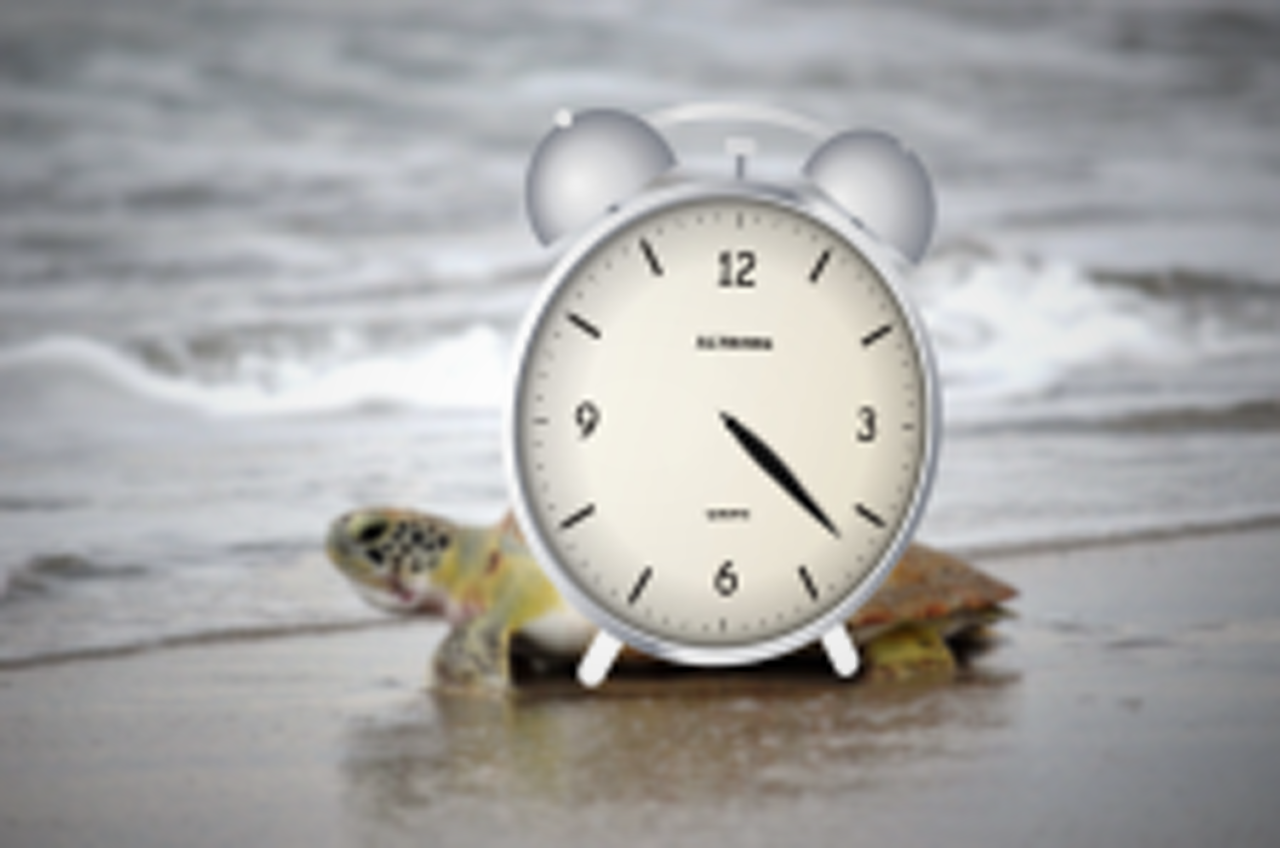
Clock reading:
**4:22**
